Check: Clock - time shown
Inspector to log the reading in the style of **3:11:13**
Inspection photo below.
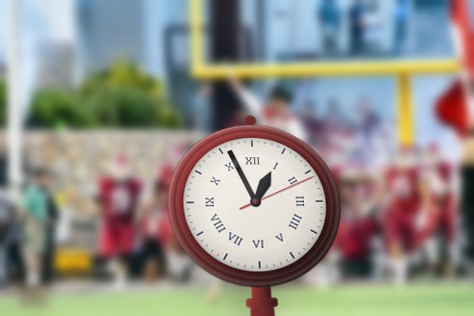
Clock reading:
**12:56:11**
